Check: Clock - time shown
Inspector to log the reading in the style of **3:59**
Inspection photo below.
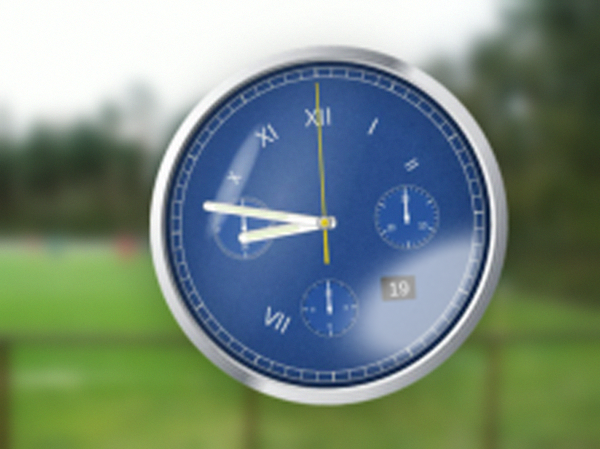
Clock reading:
**8:47**
